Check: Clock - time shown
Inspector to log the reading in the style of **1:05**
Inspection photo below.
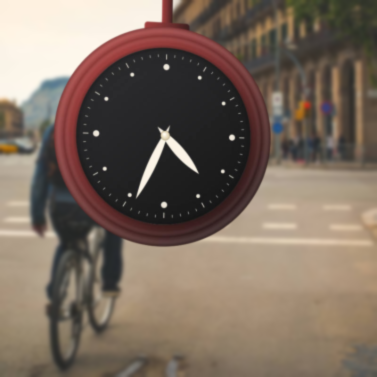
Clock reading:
**4:34**
